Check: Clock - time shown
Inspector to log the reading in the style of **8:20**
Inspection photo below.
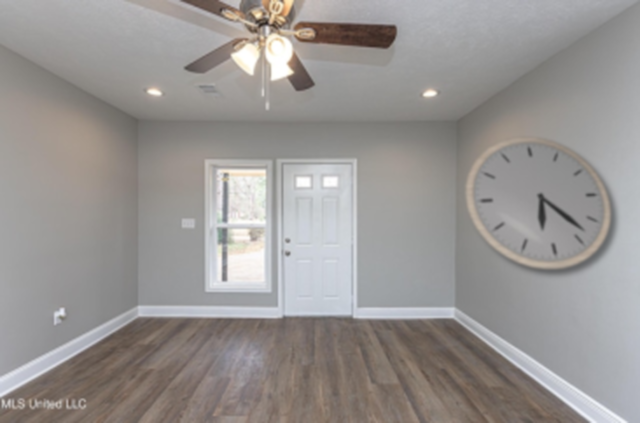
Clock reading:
**6:23**
